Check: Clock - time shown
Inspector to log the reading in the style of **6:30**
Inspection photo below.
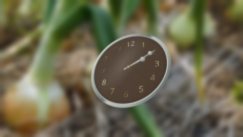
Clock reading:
**2:10**
